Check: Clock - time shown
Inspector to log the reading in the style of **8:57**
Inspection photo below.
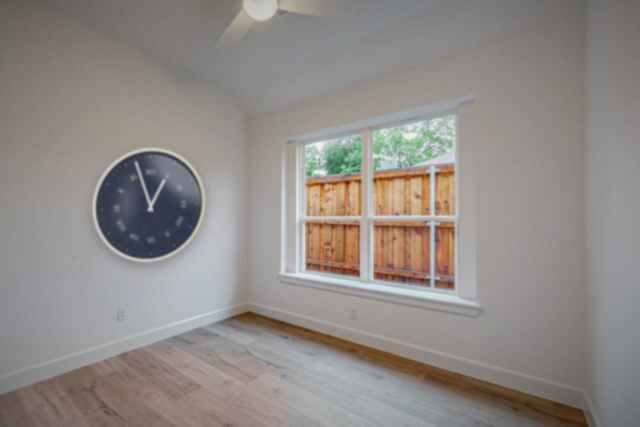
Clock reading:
**12:57**
